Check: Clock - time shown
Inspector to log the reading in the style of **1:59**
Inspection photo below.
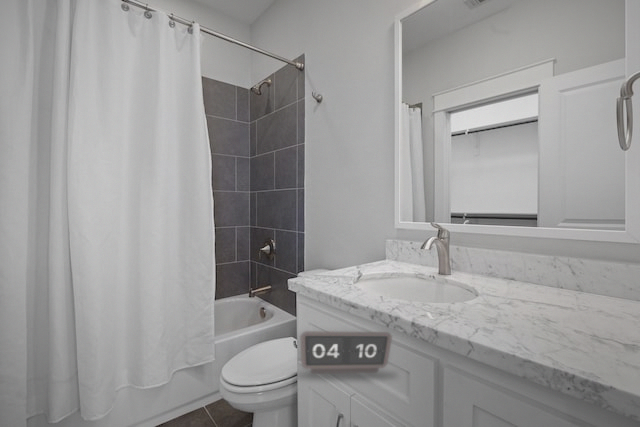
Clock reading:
**4:10**
